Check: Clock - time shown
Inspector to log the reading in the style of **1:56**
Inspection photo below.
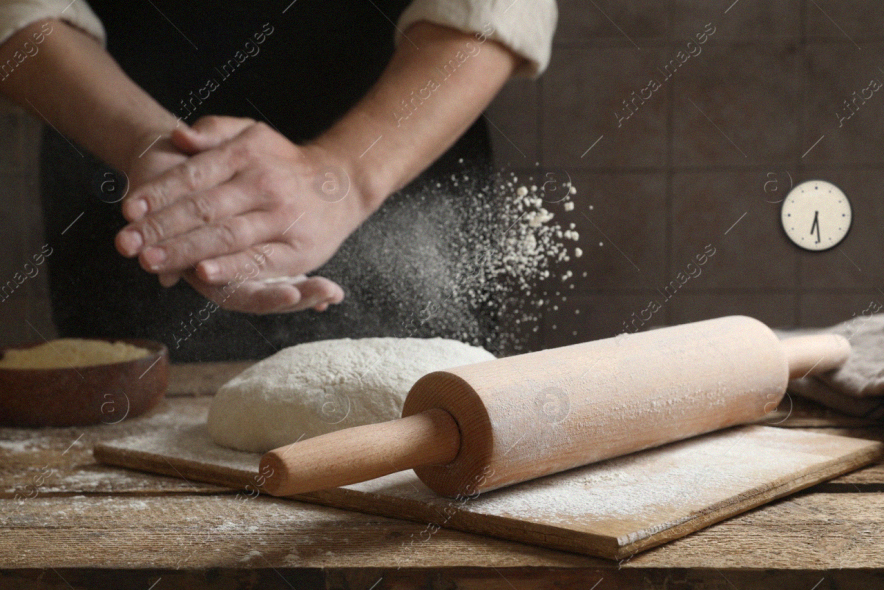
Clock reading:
**6:29**
